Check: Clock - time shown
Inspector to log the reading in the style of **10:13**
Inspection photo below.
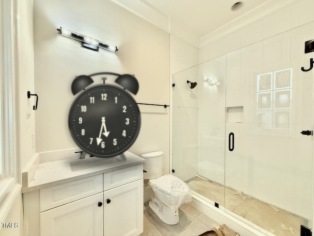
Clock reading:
**5:32**
